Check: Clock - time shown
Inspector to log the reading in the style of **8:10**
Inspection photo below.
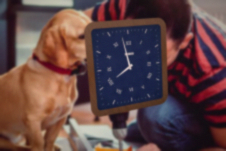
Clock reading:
**7:58**
